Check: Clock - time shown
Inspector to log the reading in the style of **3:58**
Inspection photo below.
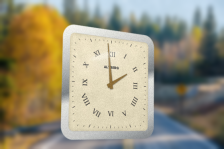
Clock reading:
**1:59**
